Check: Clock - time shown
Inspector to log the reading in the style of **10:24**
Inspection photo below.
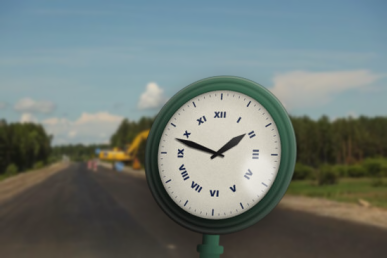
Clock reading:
**1:48**
